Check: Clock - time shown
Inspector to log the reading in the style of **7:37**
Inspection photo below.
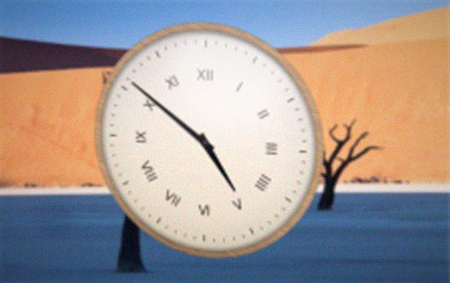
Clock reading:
**4:51**
